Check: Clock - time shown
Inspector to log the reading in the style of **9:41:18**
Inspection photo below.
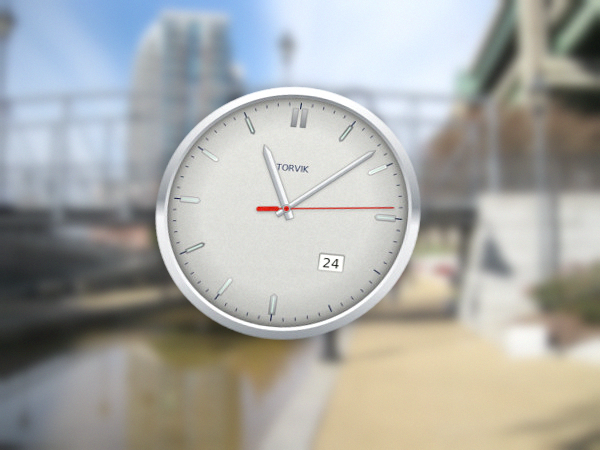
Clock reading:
**11:08:14**
